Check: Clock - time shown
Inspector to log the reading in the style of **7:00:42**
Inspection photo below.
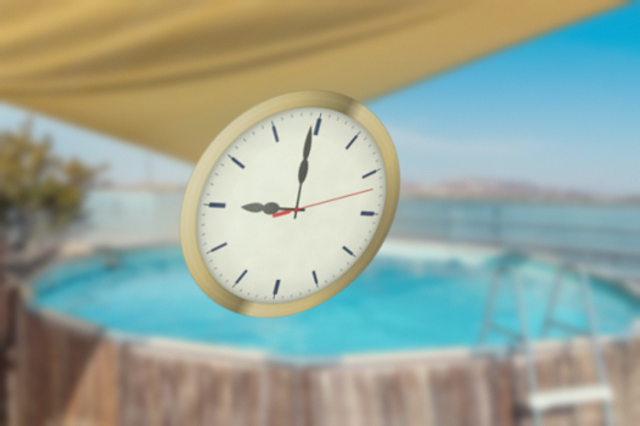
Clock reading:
**8:59:12**
